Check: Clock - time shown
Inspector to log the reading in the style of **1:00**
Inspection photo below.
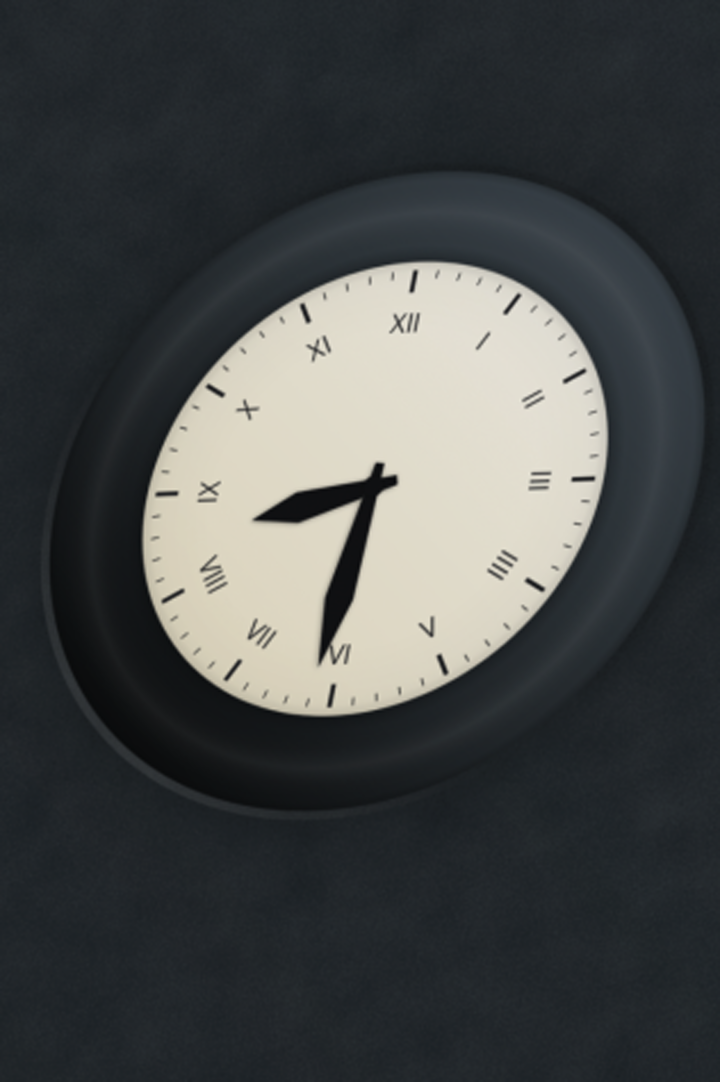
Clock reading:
**8:31**
